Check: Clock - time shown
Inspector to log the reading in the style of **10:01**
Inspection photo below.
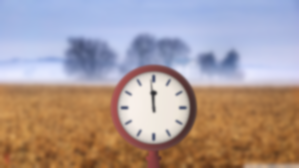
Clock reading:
**11:59**
